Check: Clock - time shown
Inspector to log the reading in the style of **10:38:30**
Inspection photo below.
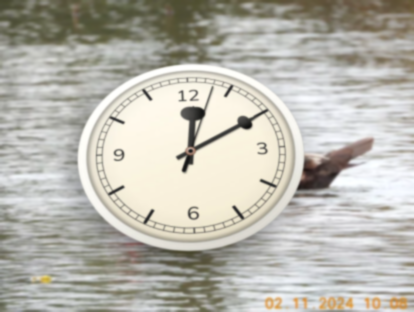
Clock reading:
**12:10:03**
